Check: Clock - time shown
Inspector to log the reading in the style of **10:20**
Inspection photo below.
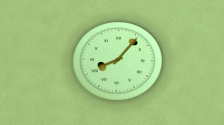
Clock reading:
**8:06**
